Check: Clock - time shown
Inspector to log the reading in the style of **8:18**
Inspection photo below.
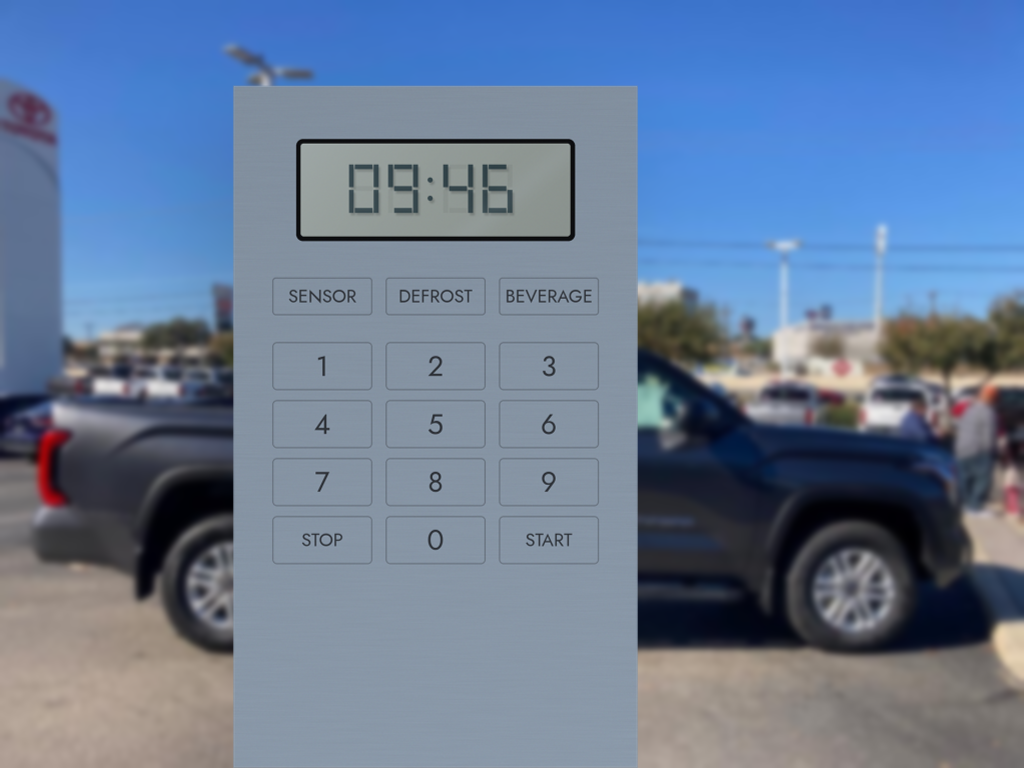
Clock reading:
**9:46**
